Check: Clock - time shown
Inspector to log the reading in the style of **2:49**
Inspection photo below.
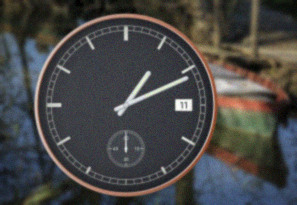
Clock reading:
**1:11**
